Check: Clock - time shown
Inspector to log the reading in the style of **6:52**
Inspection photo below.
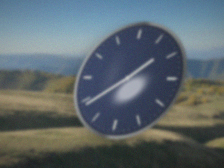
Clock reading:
**1:39**
